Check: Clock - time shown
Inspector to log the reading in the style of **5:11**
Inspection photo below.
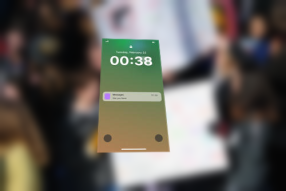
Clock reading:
**0:38**
